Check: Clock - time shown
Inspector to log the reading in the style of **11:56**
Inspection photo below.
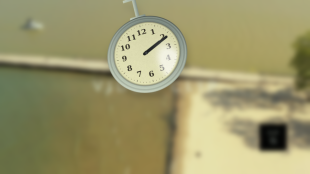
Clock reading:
**2:11**
